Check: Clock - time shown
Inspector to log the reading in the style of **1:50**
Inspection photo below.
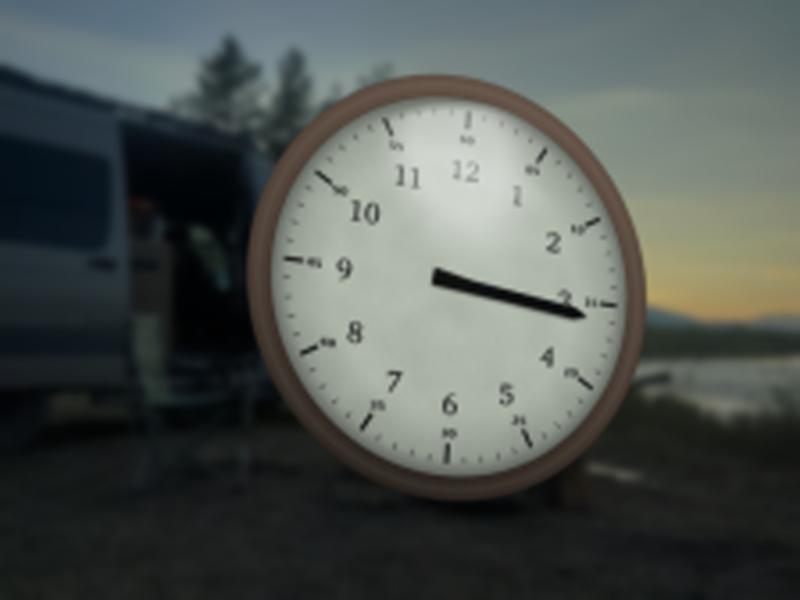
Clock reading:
**3:16**
